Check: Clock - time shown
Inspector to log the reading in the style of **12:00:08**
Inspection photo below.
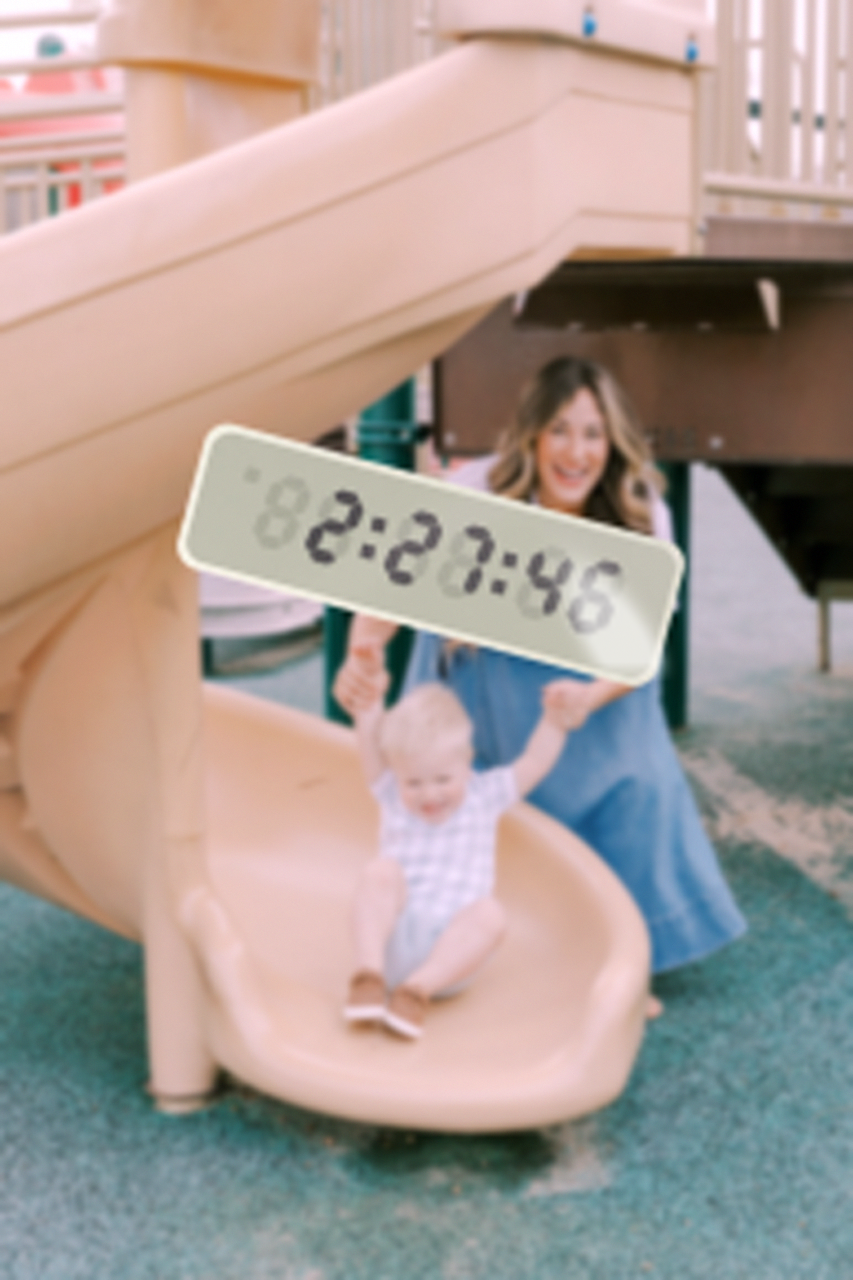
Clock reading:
**2:27:46**
